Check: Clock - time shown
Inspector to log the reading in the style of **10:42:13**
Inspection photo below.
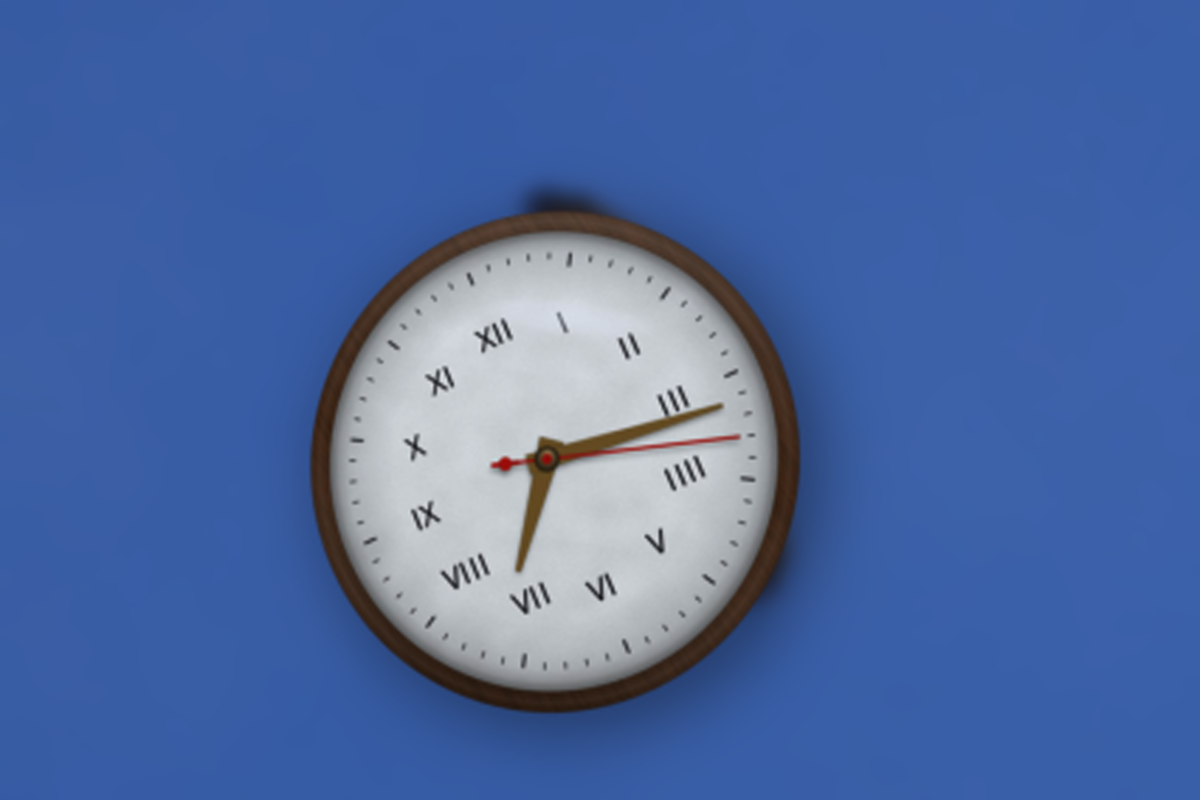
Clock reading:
**7:16:18**
